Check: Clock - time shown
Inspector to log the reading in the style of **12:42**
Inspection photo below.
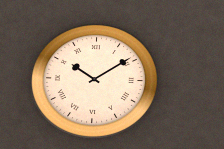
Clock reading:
**10:09**
